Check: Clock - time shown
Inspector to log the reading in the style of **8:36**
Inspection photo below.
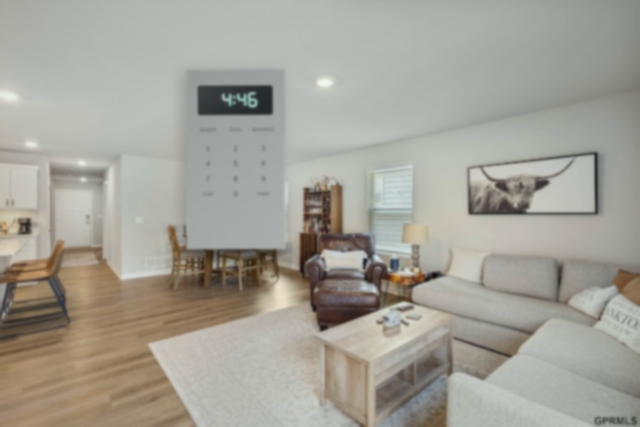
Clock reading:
**4:46**
